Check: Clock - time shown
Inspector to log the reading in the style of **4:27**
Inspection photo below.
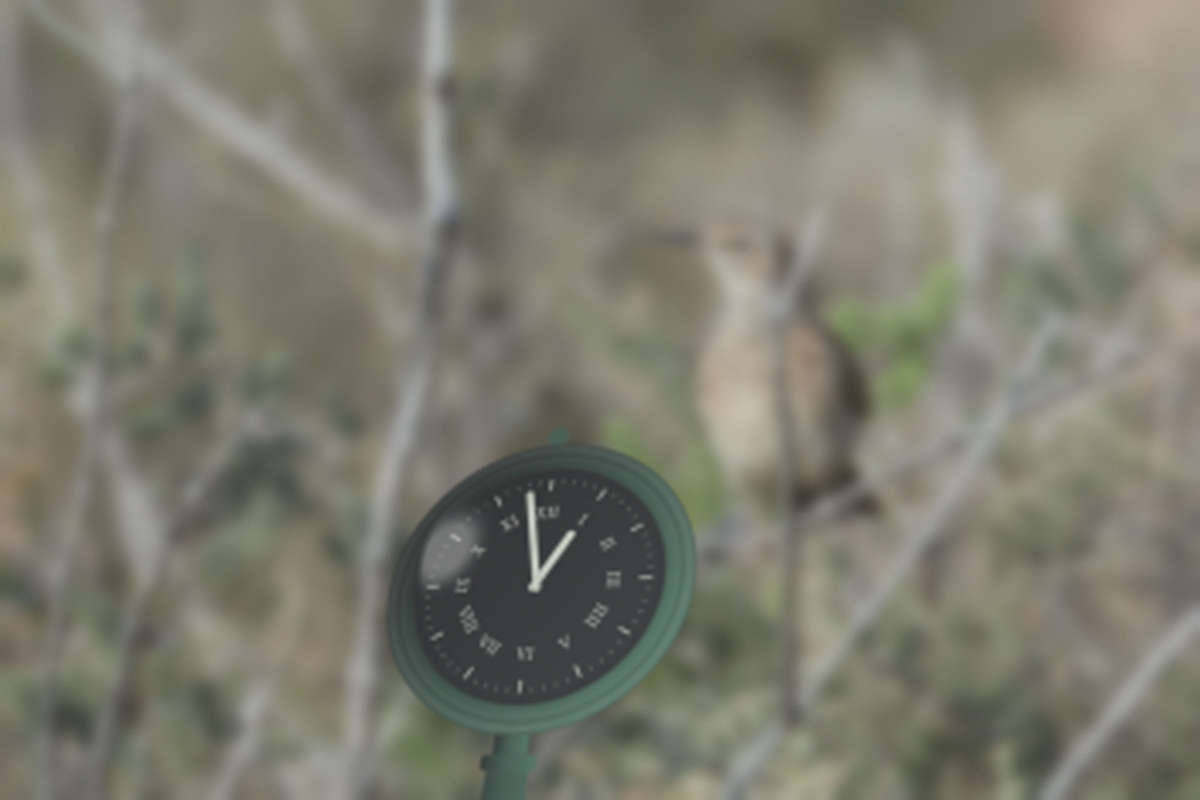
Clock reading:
**12:58**
